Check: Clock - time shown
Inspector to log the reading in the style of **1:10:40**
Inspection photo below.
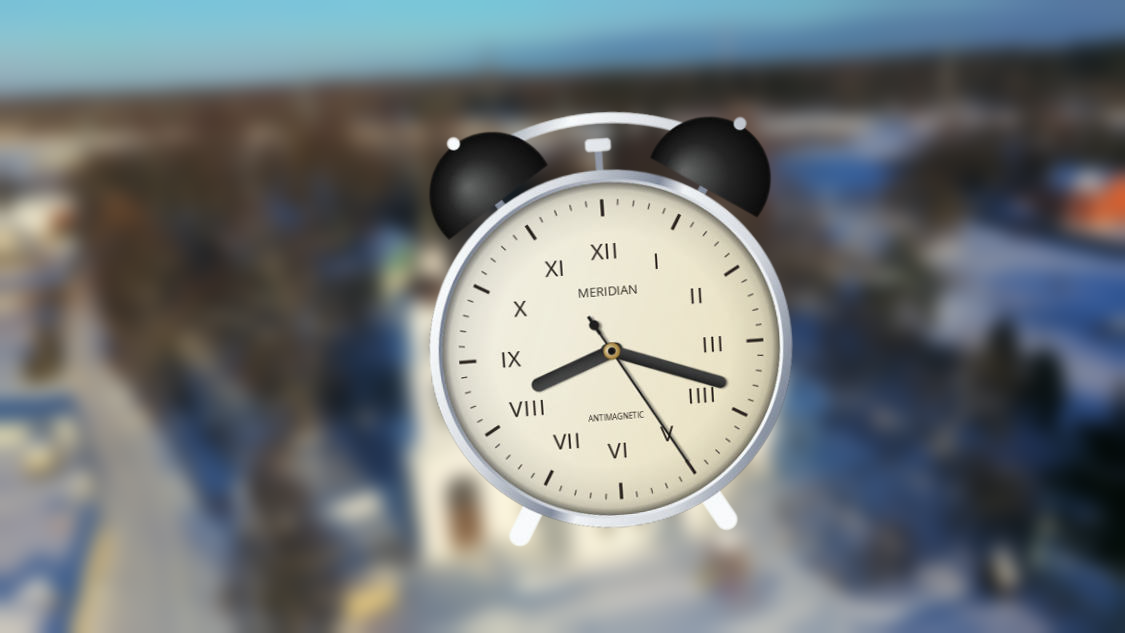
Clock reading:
**8:18:25**
